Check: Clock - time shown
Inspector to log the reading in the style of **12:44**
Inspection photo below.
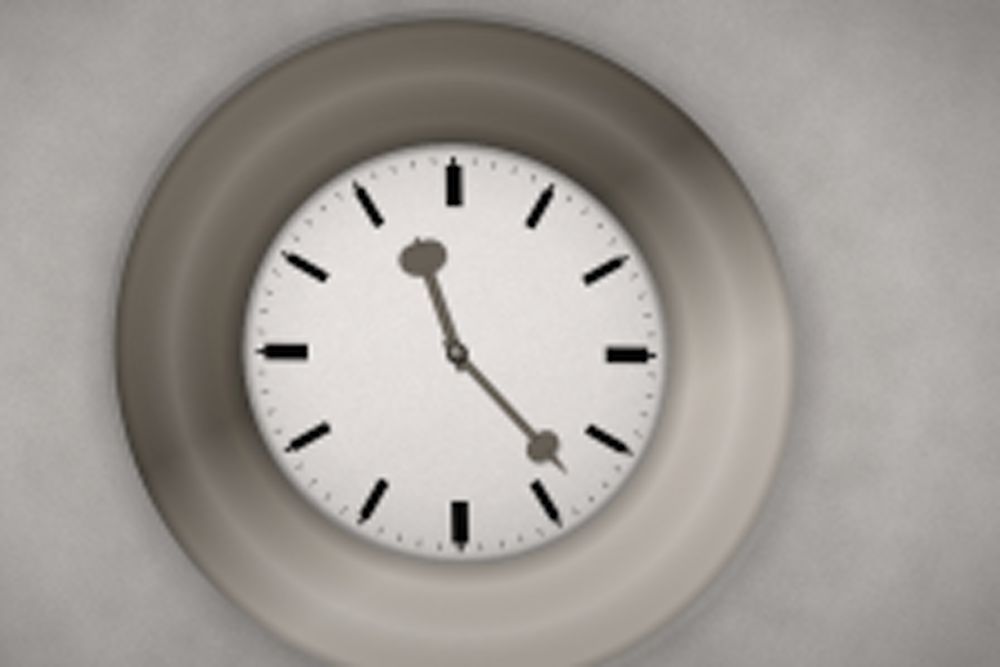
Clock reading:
**11:23**
